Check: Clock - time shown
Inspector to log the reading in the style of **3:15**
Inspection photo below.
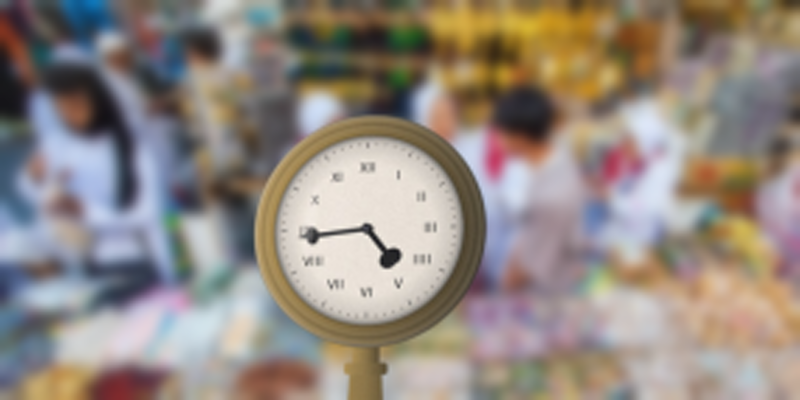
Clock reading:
**4:44**
